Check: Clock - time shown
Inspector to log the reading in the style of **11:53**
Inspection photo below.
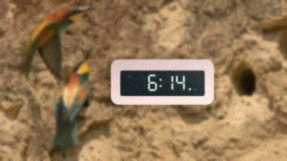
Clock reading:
**6:14**
